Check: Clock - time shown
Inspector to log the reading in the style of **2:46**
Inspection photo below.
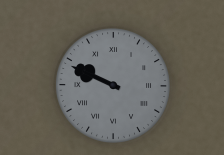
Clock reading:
**9:49**
